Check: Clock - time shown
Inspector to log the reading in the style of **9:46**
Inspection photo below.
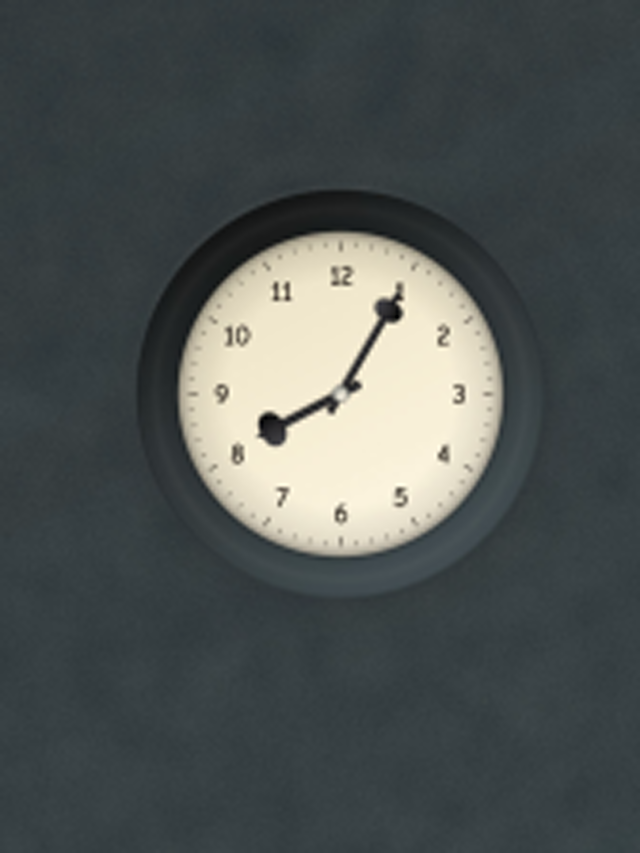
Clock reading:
**8:05**
